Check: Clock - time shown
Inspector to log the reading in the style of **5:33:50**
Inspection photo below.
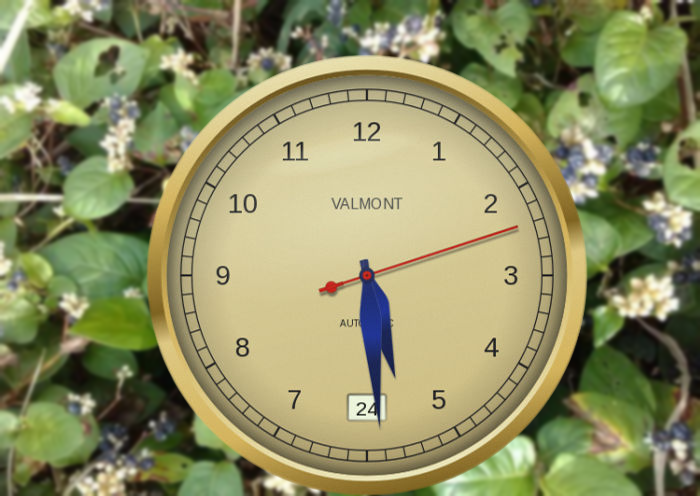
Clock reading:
**5:29:12**
